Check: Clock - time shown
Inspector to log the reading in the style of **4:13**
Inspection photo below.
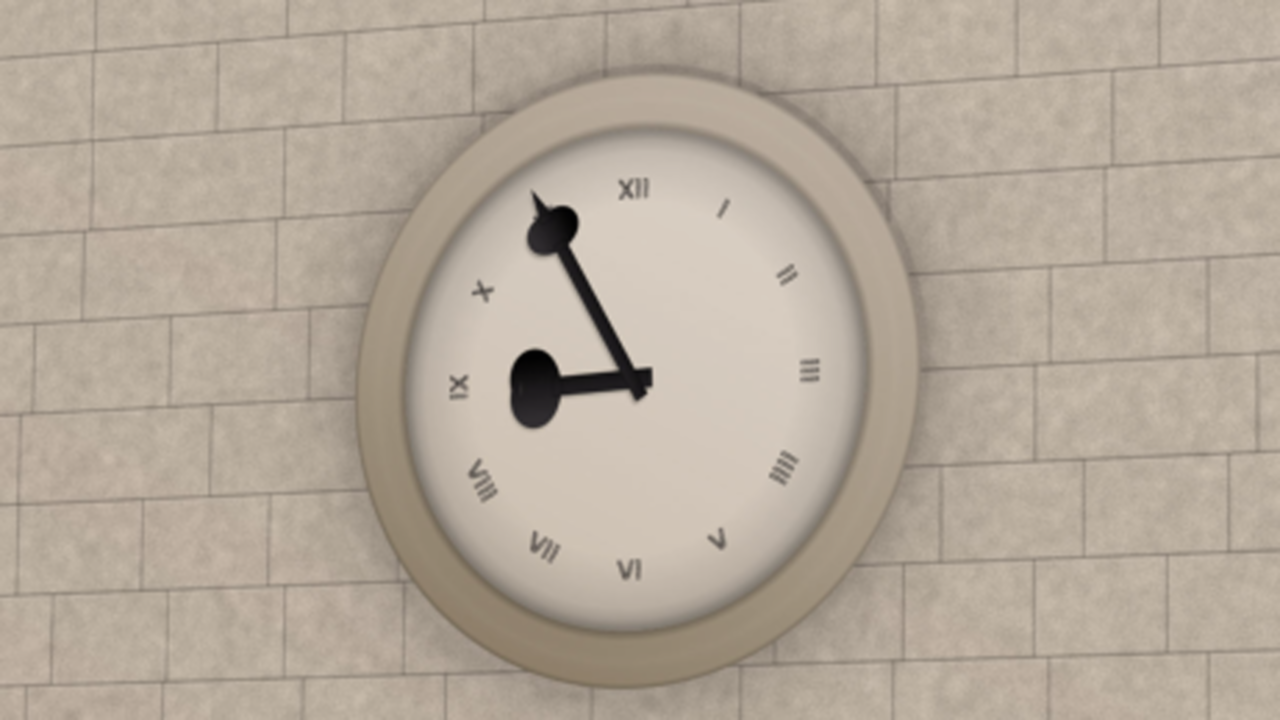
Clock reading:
**8:55**
